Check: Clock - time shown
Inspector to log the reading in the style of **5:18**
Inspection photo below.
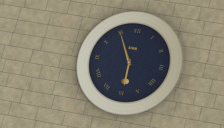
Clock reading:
**5:55**
